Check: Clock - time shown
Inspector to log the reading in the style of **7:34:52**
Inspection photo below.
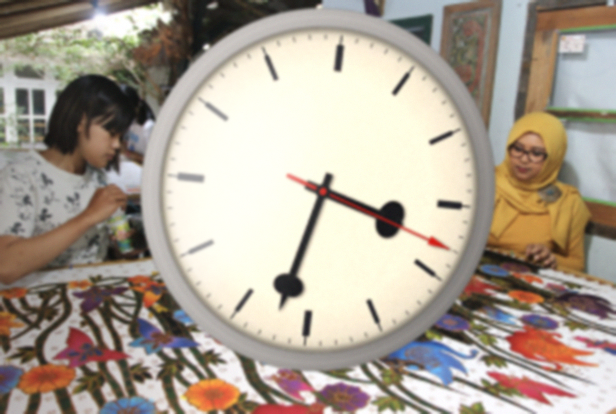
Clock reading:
**3:32:18**
